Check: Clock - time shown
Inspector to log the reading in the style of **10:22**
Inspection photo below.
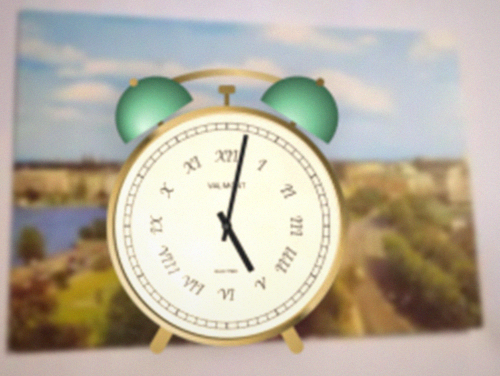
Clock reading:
**5:02**
